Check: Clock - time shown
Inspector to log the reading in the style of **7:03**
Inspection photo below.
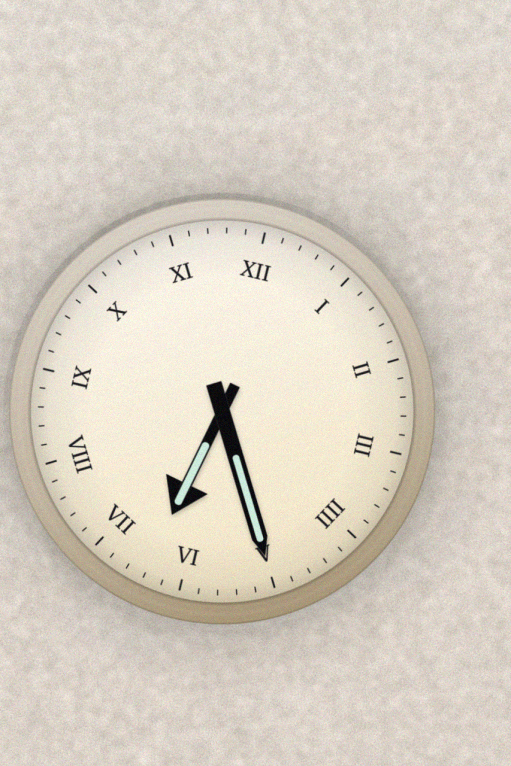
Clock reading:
**6:25**
